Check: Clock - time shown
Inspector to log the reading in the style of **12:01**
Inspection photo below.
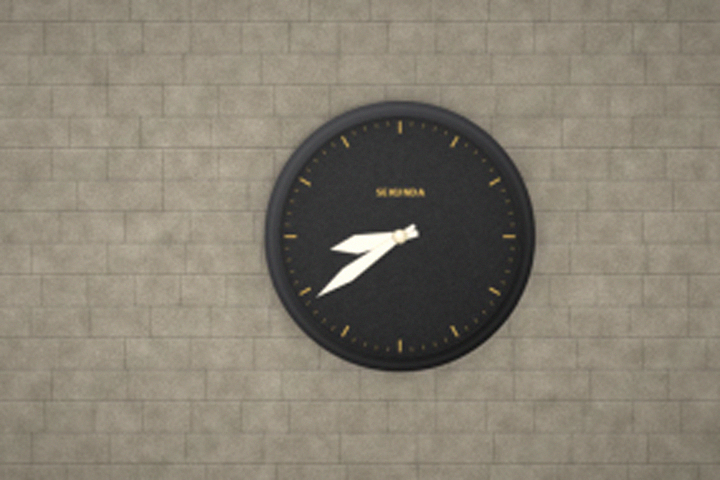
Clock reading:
**8:39**
